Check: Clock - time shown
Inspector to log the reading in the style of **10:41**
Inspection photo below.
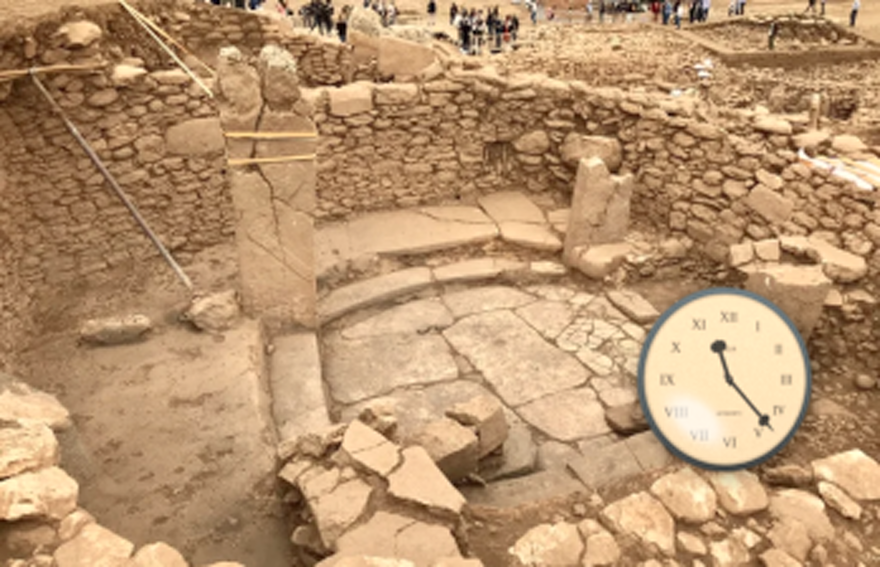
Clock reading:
**11:23**
